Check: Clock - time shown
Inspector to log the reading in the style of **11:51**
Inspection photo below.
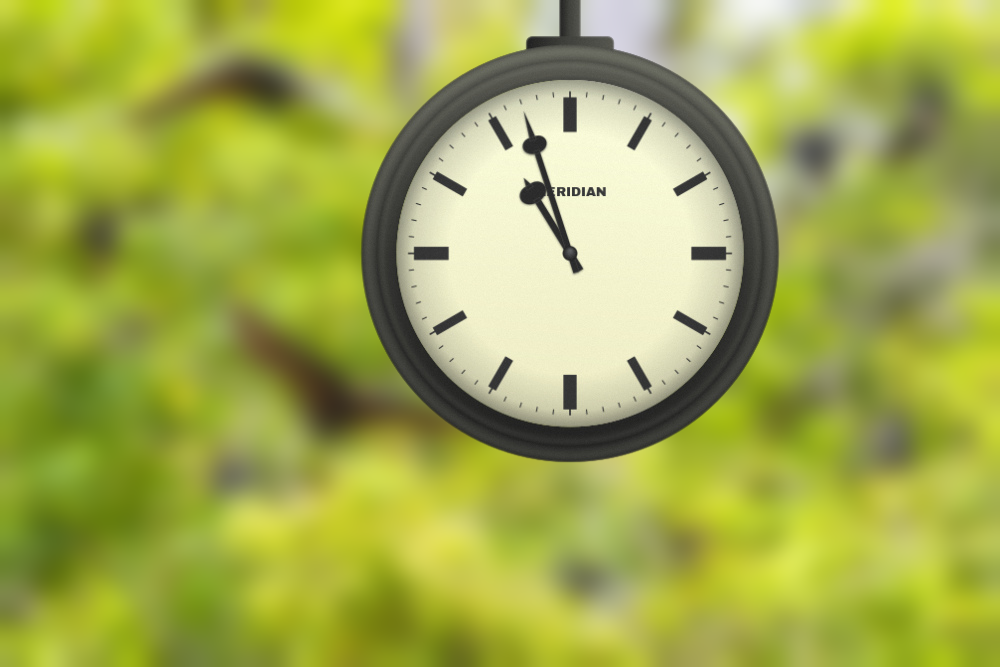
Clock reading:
**10:57**
